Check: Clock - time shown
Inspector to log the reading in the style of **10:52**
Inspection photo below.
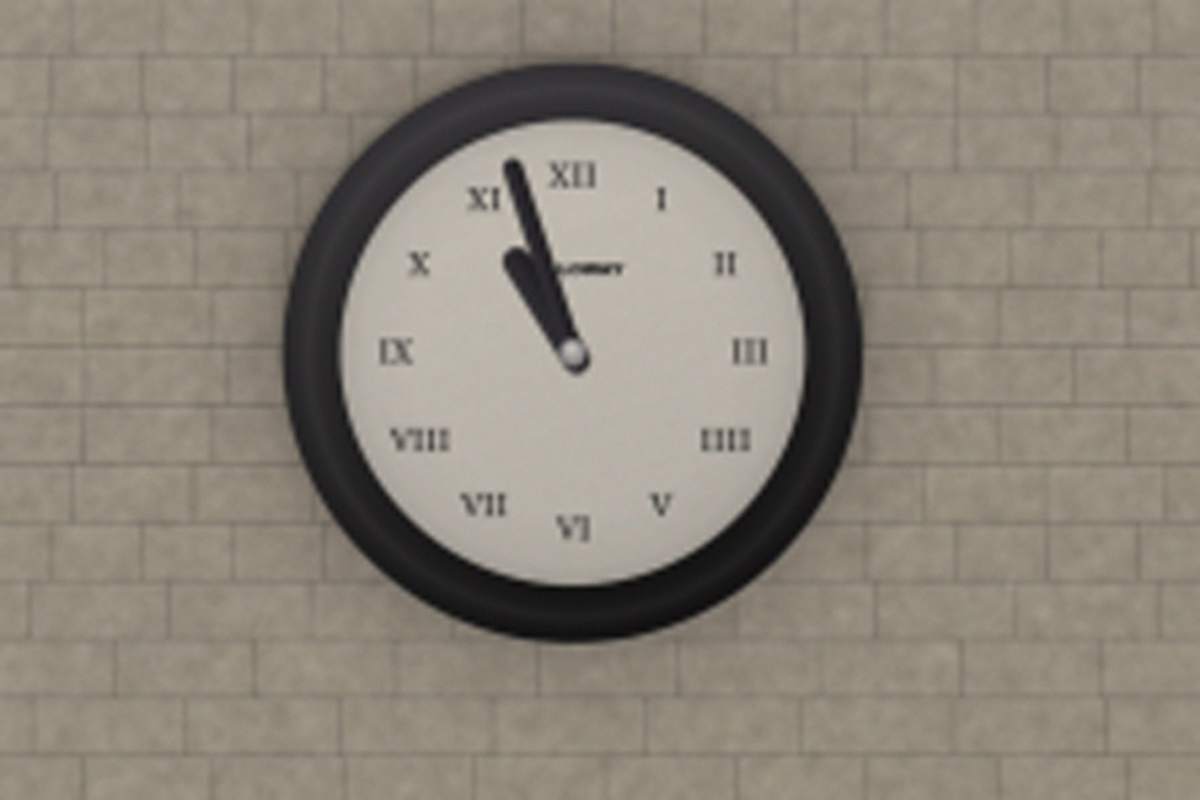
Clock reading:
**10:57**
